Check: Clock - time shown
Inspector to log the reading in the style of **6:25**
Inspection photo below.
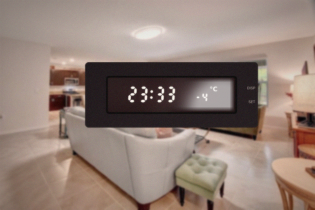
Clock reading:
**23:33**
